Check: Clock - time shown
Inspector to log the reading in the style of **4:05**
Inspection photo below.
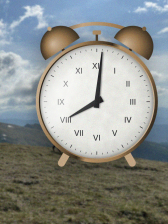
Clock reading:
**8:01**
